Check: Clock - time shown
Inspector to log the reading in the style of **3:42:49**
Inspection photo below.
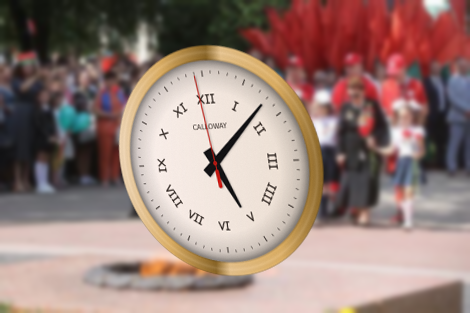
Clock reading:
**5:07:59**
